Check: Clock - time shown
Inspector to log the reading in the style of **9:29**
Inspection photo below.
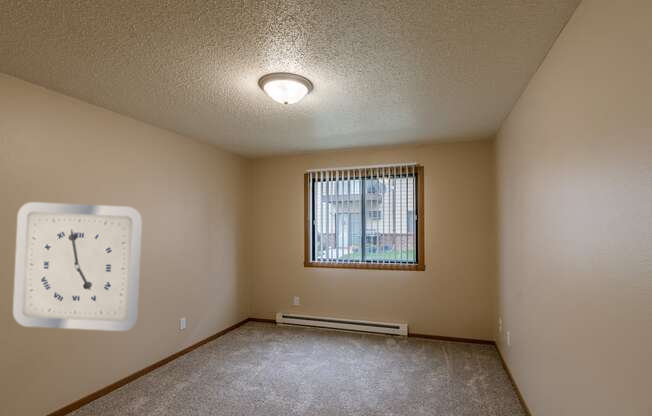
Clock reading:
**4:58**
